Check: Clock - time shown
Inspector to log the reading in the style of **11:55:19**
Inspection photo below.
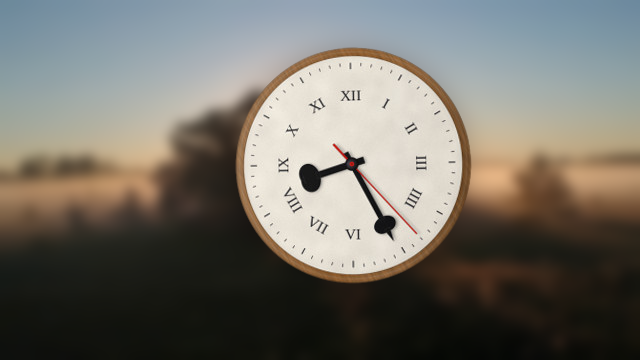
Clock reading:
**8:25:23**
